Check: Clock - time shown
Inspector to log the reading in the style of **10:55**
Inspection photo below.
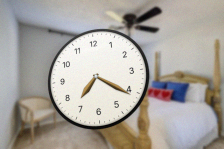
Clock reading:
**7:21**
